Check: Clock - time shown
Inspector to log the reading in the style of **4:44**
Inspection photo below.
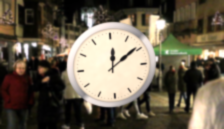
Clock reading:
**12:09**
